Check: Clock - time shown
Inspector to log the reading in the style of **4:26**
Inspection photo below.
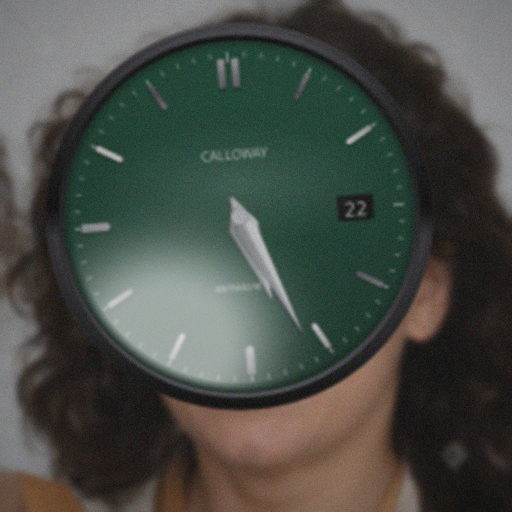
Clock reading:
**5:26**
